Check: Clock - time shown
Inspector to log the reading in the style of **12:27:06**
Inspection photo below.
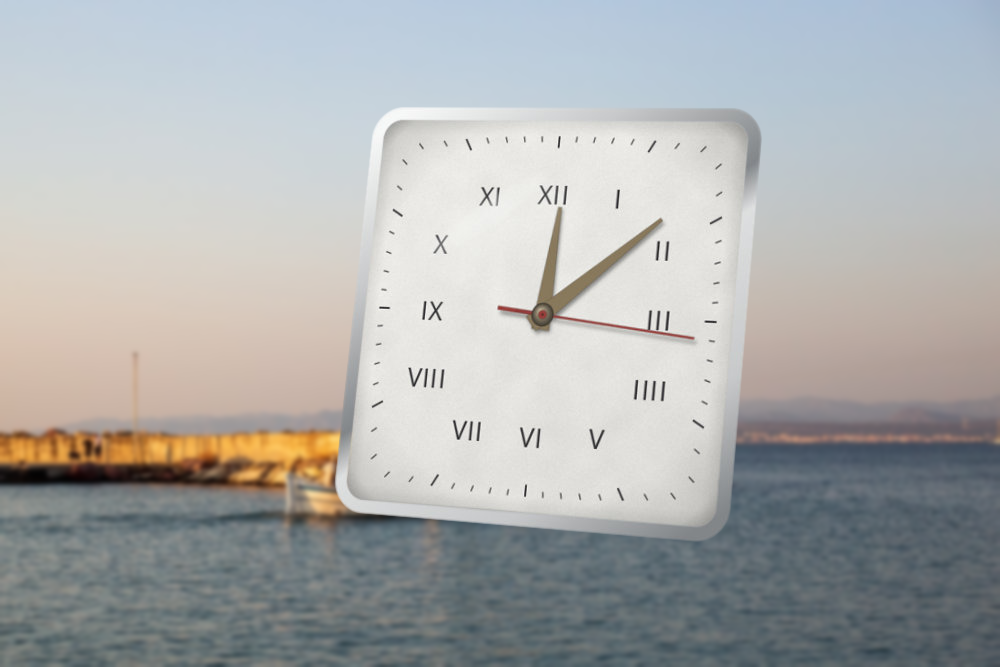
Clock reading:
**12:08:16**
